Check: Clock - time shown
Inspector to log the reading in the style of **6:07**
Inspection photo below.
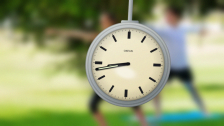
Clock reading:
**8:43**
